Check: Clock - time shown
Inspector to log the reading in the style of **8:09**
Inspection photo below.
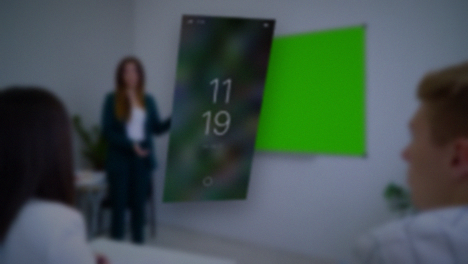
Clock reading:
**11:19**
